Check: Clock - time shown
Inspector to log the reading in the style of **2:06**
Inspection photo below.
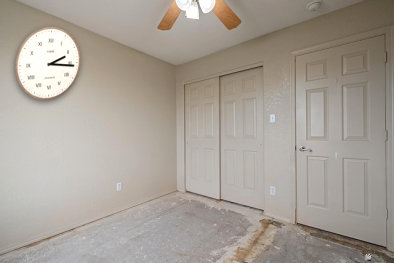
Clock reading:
**2:16**
